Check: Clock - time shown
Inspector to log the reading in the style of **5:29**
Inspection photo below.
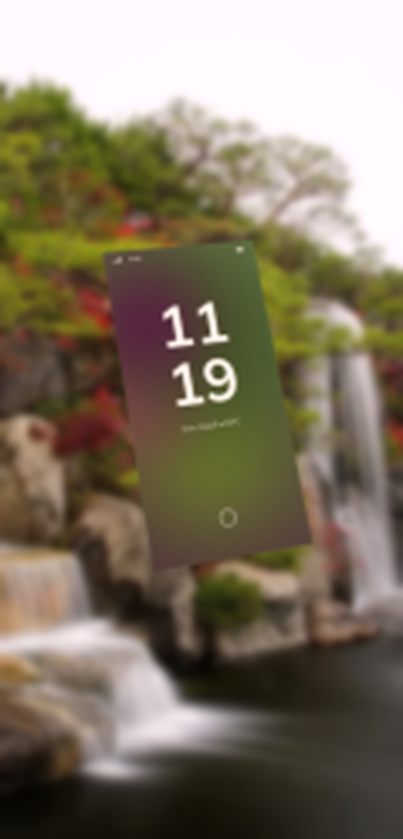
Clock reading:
**11:19**
